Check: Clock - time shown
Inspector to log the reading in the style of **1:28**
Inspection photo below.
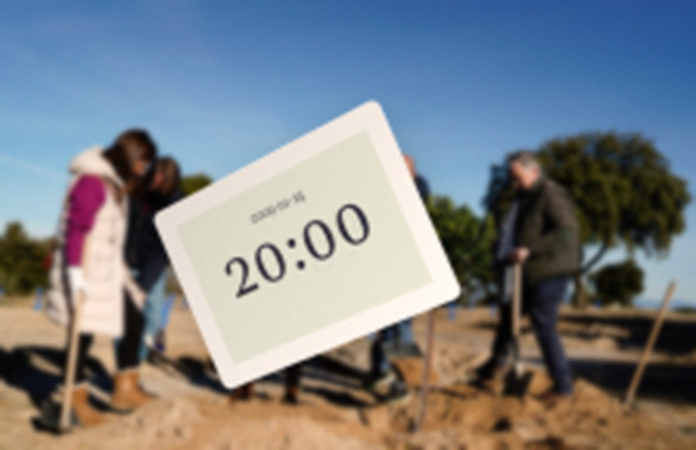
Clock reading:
**20:00**
